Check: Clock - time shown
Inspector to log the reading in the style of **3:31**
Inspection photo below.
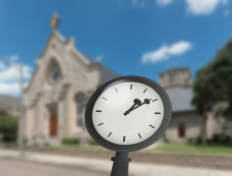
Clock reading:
**1:09**
